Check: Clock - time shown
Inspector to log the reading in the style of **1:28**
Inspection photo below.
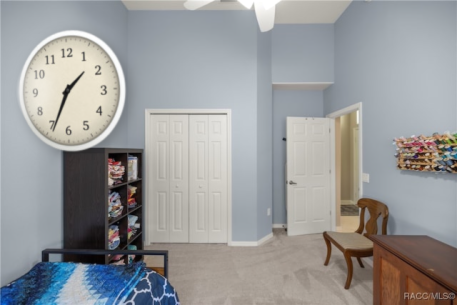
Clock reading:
**1:34**
